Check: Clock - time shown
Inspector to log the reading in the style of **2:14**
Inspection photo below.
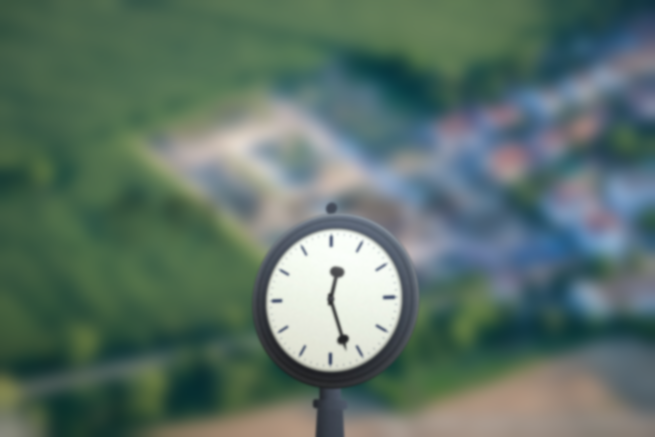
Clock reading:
**12:27**
